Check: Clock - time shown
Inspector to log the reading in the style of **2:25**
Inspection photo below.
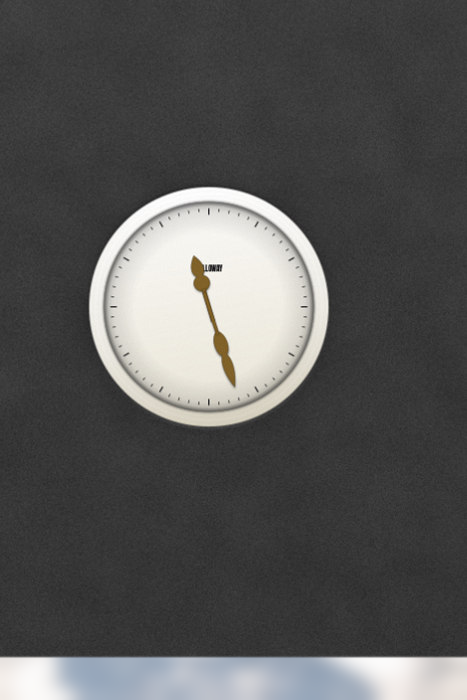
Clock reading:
**11:27**
